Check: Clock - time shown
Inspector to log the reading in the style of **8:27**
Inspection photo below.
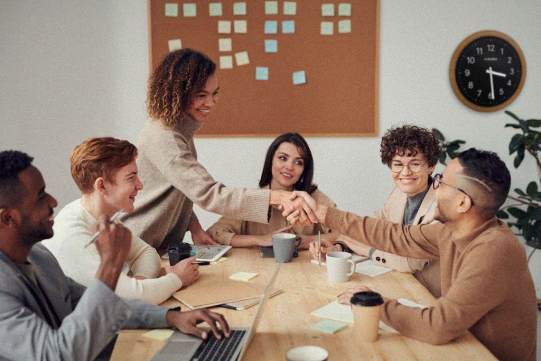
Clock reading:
**3:29**
